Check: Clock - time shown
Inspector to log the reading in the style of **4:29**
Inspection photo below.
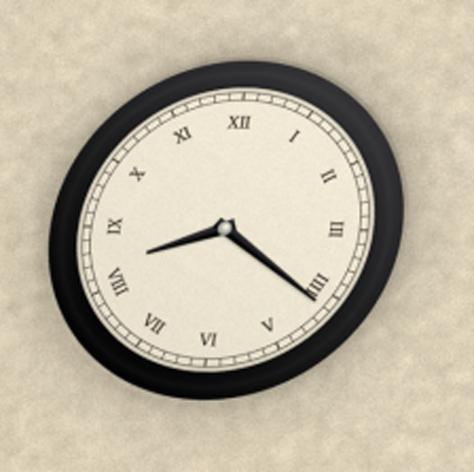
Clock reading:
**8:21**
